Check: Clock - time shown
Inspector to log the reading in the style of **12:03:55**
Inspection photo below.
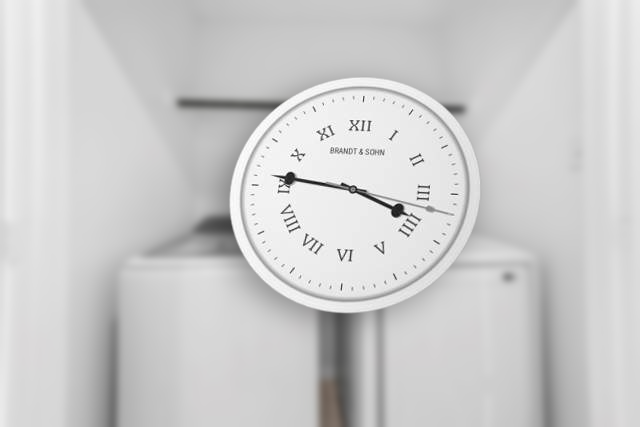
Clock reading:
**3:46:17**
